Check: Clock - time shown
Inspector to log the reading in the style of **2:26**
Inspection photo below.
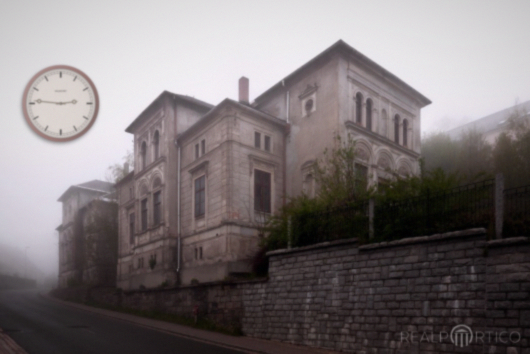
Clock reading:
**2:46**
